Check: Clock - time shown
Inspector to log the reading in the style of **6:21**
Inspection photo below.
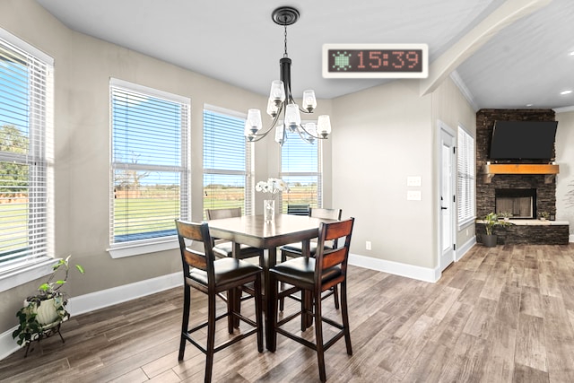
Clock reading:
**15:39**
